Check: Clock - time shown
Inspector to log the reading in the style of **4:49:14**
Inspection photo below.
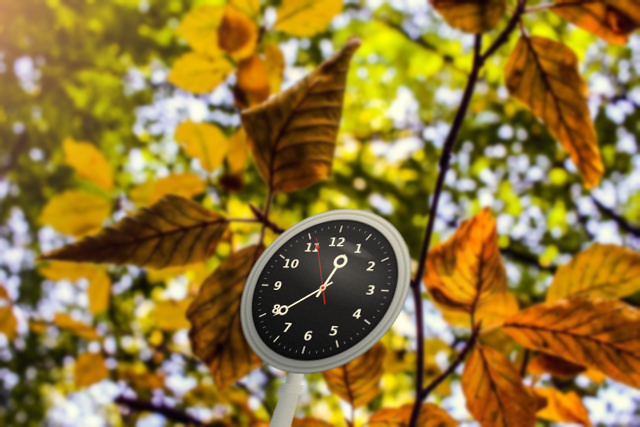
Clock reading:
**12:38:56**
